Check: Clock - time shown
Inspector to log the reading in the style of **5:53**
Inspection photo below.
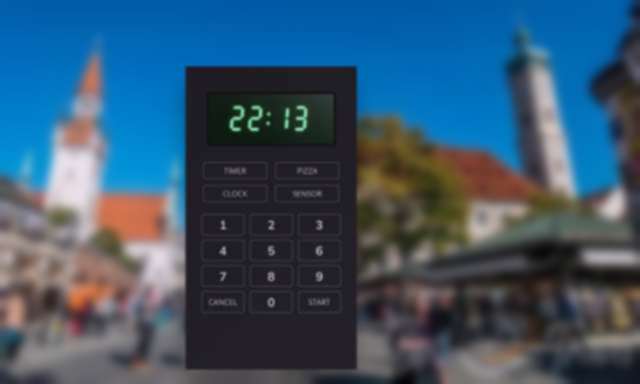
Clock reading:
**22:13**
